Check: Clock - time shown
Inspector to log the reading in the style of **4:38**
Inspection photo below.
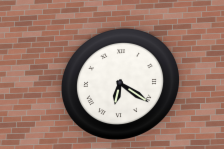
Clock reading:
**6:21**
